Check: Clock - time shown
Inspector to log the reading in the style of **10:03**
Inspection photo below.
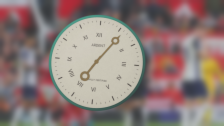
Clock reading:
**7:06**
